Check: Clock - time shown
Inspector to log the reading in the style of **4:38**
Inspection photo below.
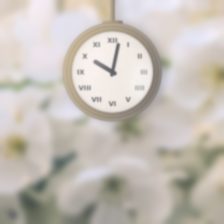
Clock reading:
**10:02**
